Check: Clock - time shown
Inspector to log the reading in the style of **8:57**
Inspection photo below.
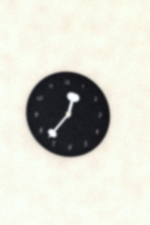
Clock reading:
**12:37**
